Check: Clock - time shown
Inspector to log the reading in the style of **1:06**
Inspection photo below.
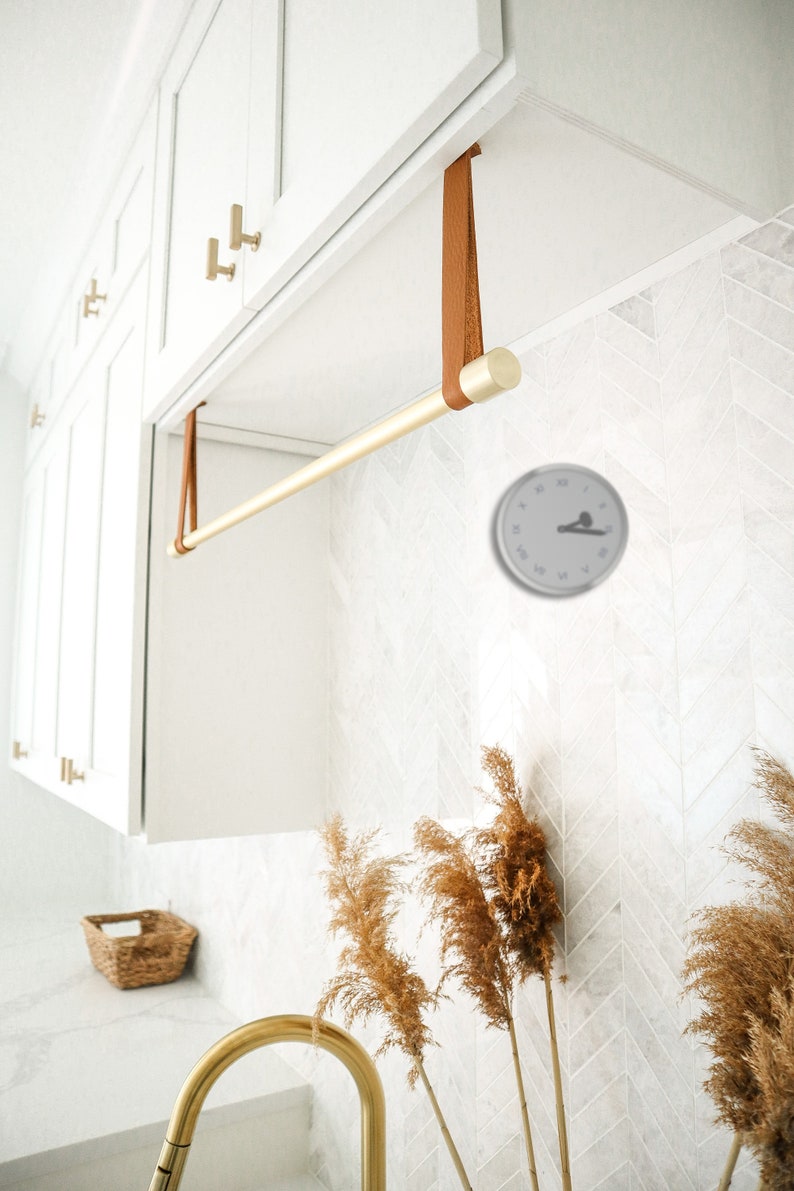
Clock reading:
**2:16**
